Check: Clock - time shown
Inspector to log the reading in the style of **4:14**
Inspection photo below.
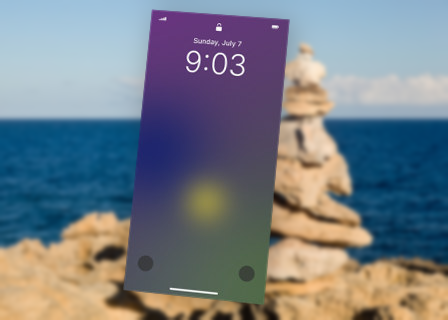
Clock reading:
**9:03**
